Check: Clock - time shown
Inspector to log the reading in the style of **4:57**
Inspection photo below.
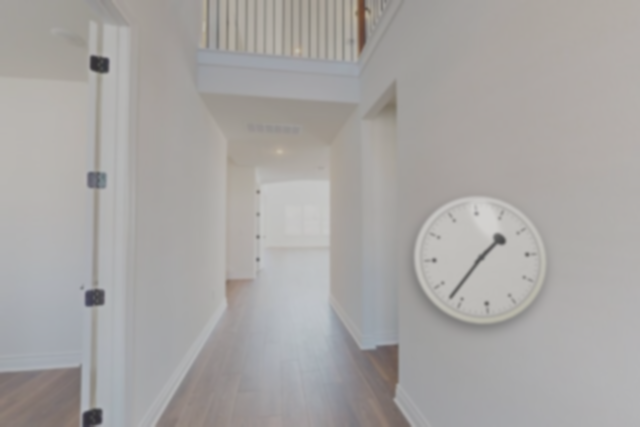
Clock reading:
**1:37**
